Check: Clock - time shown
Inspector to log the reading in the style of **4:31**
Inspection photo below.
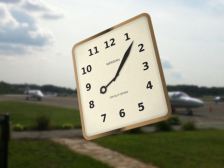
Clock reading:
**8:07**
